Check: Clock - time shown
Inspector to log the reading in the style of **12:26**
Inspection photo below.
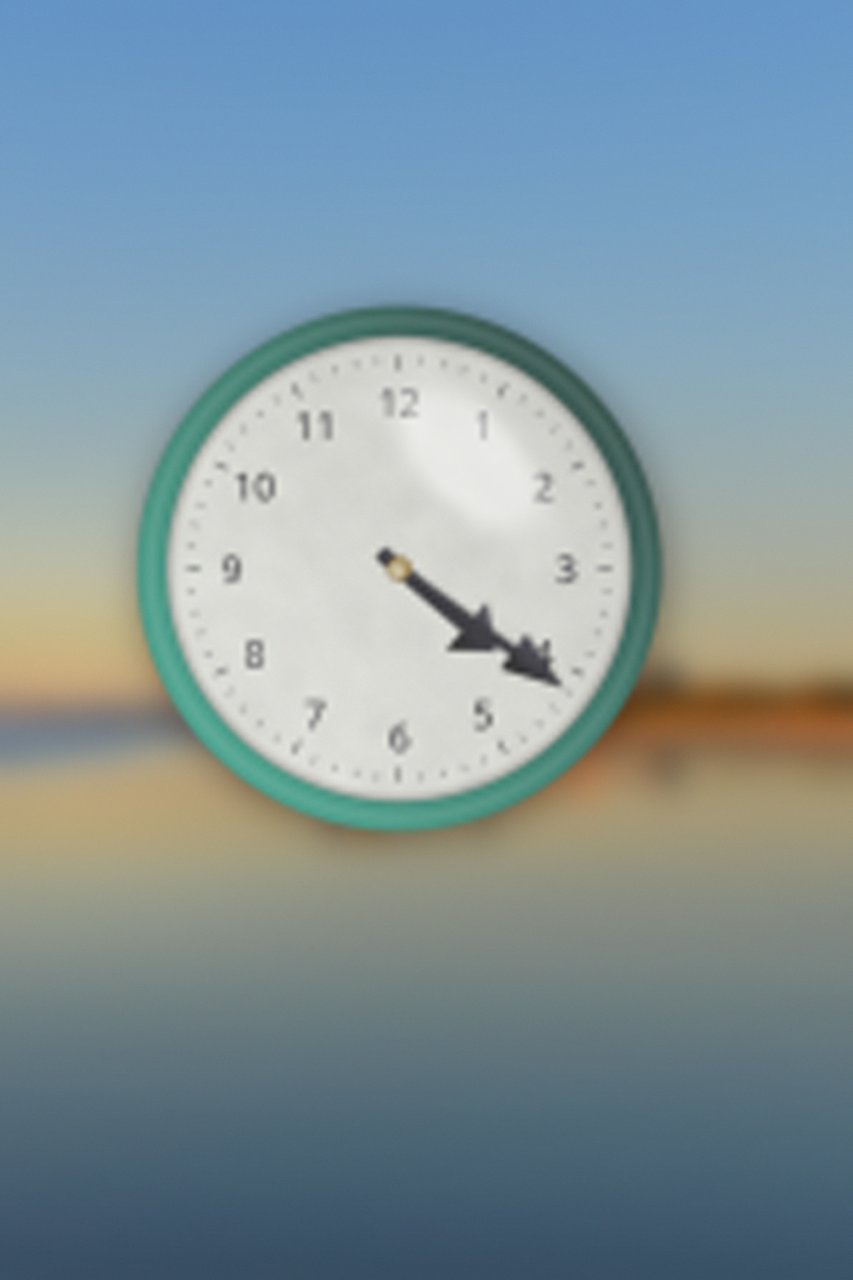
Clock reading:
**4:21**
